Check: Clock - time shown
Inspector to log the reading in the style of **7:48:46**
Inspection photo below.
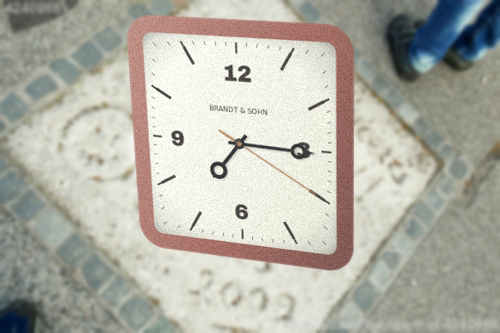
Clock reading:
**7:15:20**
